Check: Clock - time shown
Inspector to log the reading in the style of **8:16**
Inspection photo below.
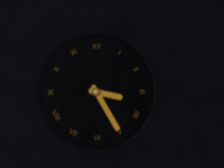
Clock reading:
**3:25**
